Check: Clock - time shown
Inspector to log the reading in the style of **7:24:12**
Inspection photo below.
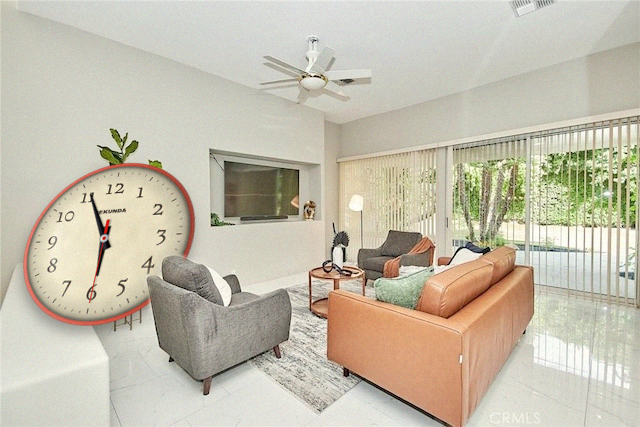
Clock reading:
**5:55:30**
